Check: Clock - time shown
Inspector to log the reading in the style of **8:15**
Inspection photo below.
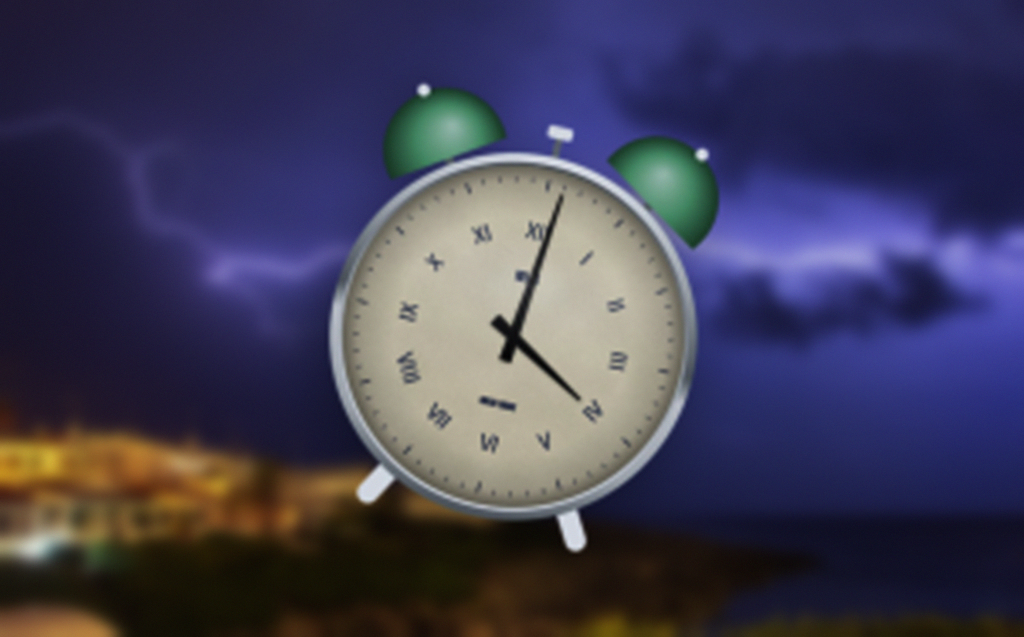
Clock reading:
**4:01**
